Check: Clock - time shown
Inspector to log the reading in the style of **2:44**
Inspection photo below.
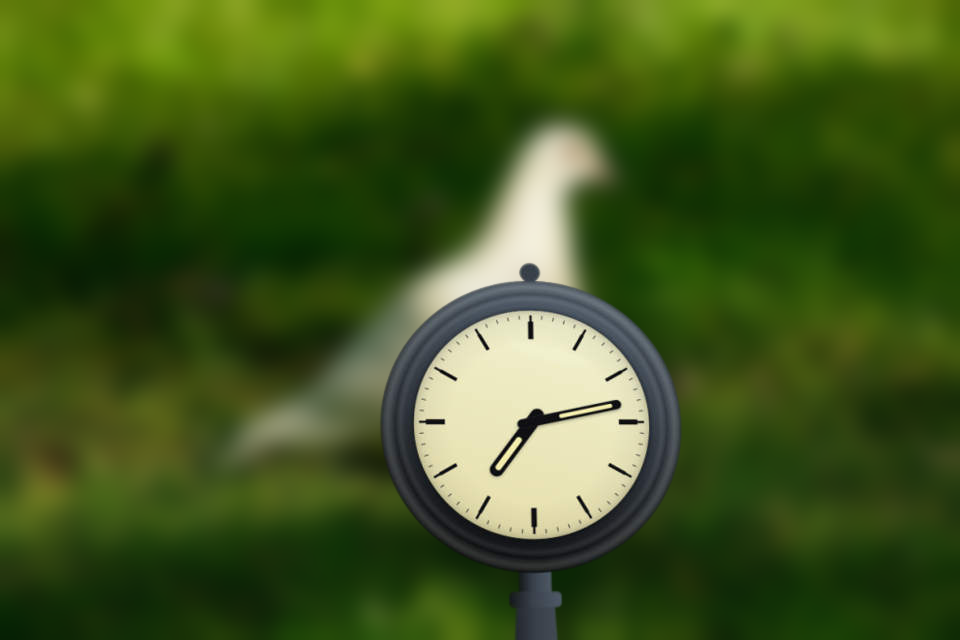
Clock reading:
**7:13**
